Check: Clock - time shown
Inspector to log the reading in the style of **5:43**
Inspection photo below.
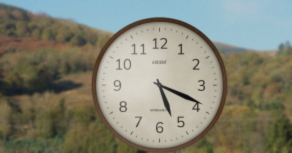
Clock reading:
**5:19**
